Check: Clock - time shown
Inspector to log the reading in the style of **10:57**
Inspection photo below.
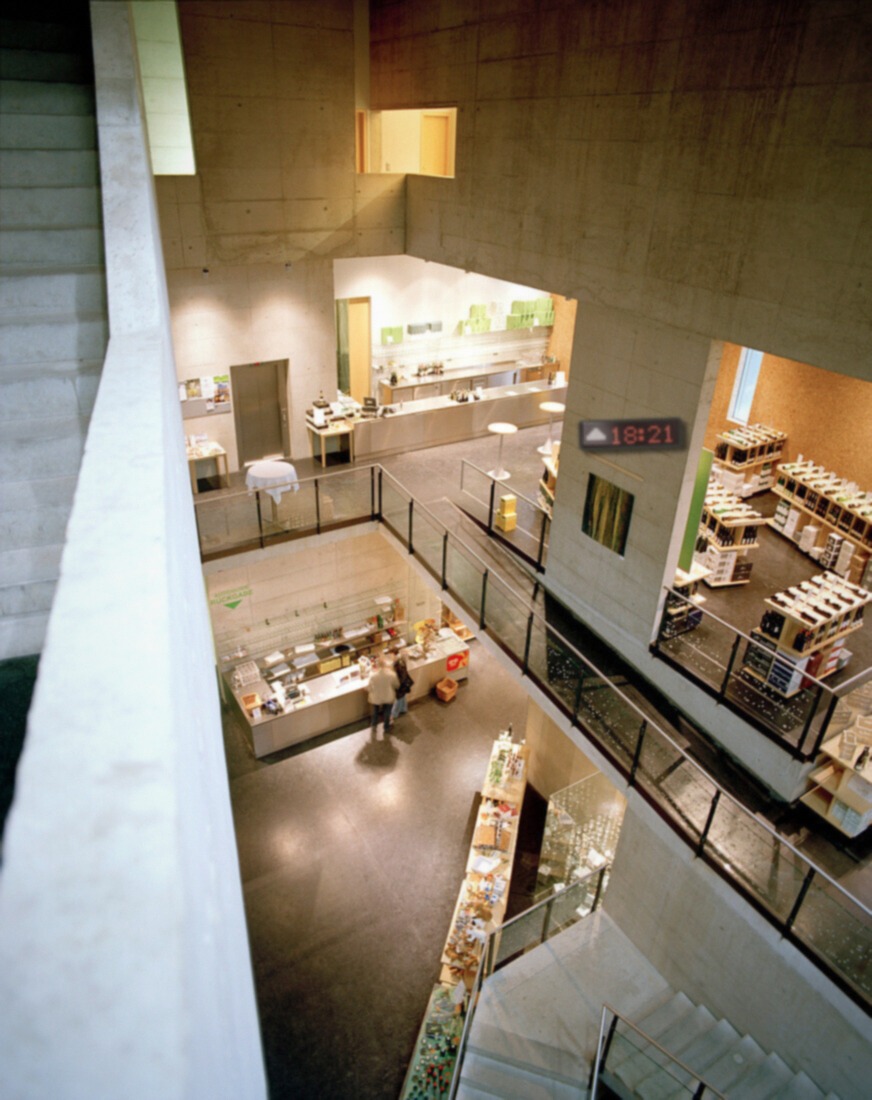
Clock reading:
**18:21**
